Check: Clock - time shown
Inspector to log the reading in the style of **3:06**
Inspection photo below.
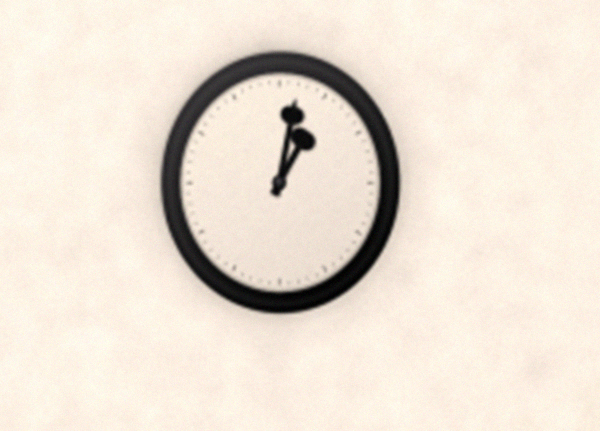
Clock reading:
**1:02**
